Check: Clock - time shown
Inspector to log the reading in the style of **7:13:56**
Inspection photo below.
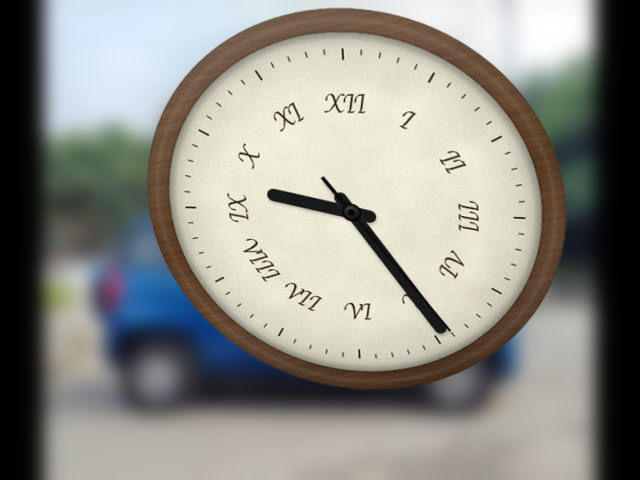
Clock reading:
**9:24:24**
